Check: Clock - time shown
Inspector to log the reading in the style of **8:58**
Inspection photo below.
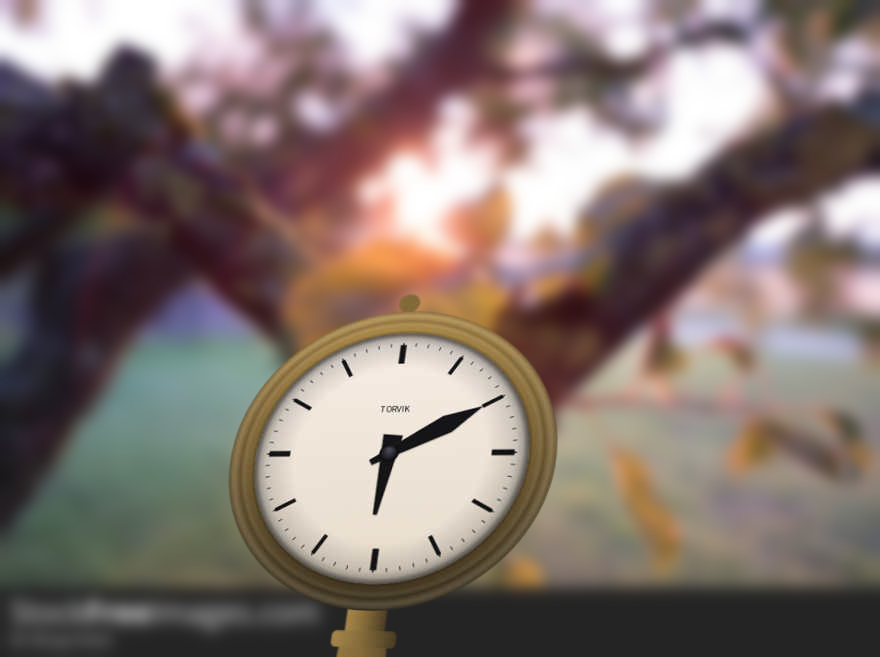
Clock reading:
**6:10**
